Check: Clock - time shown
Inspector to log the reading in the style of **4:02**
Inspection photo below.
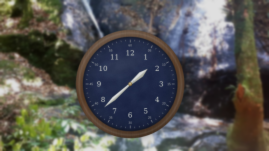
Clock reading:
**1:38**
